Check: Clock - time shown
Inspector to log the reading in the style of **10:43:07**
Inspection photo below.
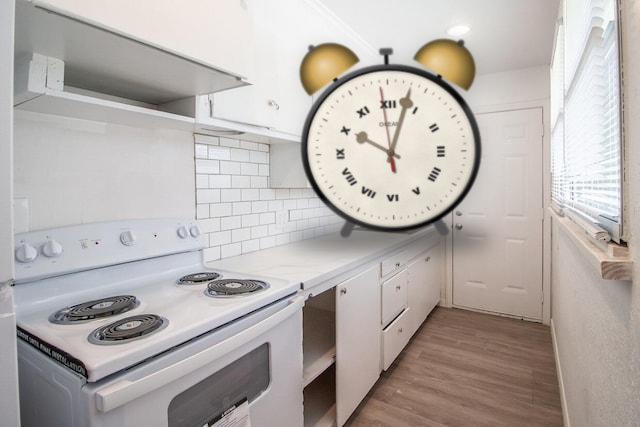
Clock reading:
**10:02:59**
